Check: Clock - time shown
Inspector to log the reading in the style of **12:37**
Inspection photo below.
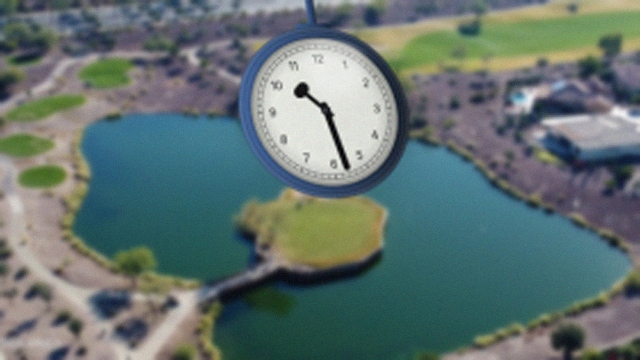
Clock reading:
**10:28**
